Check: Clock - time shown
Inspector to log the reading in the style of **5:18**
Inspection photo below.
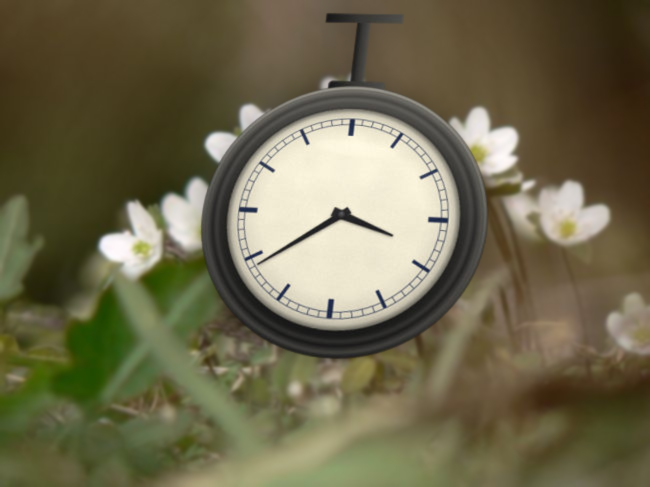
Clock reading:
**3:39**
